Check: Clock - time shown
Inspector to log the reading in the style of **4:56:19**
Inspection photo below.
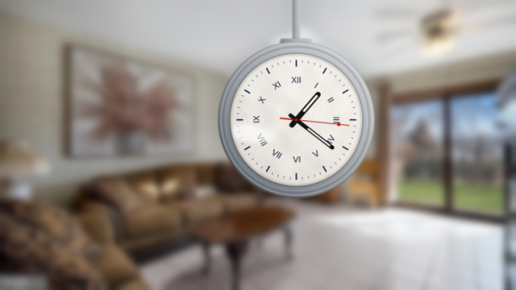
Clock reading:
**1:21:16**
